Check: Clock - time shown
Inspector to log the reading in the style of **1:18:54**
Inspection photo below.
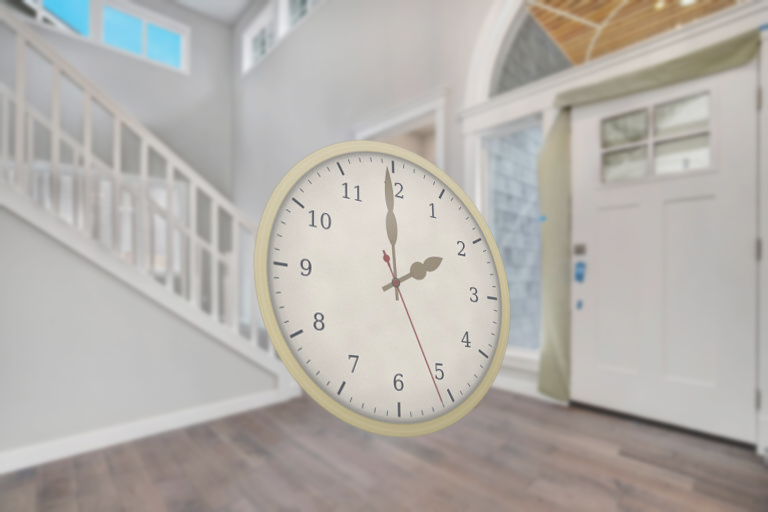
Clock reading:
**1:59:26**
